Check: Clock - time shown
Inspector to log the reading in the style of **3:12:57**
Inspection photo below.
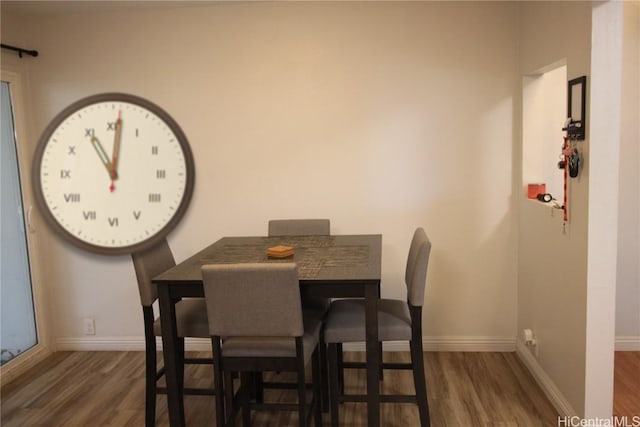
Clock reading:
**11:01:01**
